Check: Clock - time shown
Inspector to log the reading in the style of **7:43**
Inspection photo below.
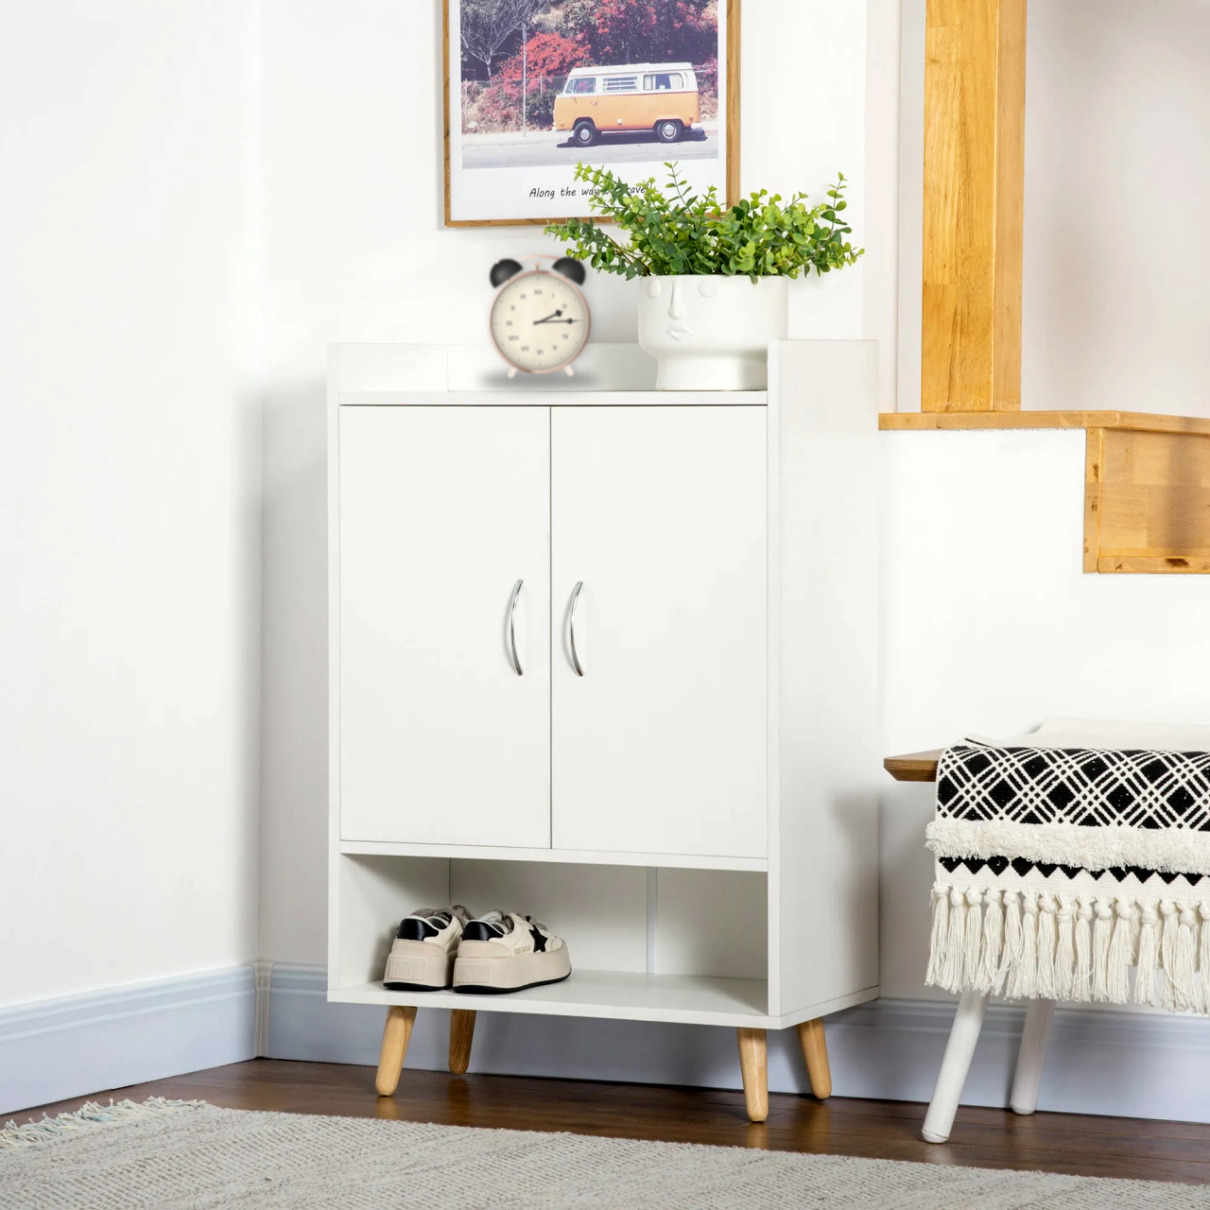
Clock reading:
**2:15**
